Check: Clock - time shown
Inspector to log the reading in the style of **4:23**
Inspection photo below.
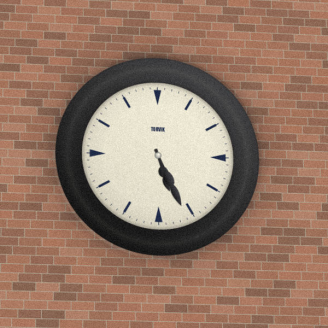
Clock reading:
**5:26**
